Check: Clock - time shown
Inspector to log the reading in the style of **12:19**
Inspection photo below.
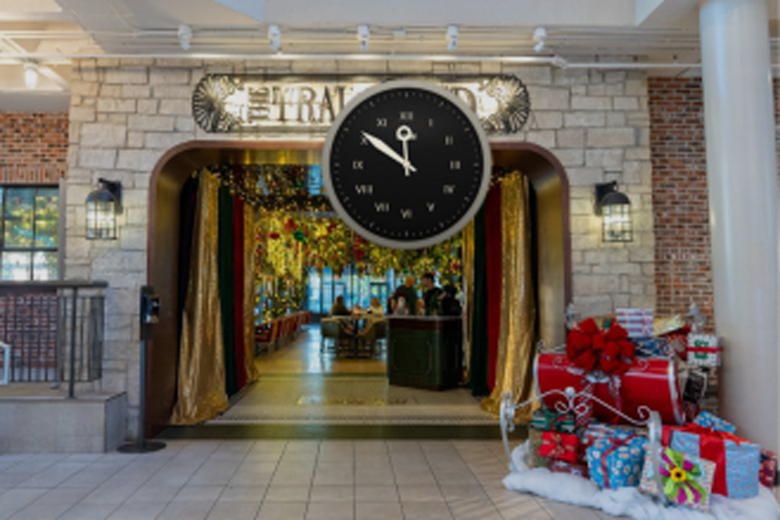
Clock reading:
**11:51**
